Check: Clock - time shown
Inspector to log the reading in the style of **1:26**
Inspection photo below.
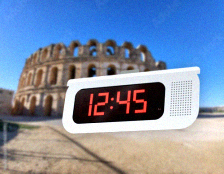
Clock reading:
**12:45**
